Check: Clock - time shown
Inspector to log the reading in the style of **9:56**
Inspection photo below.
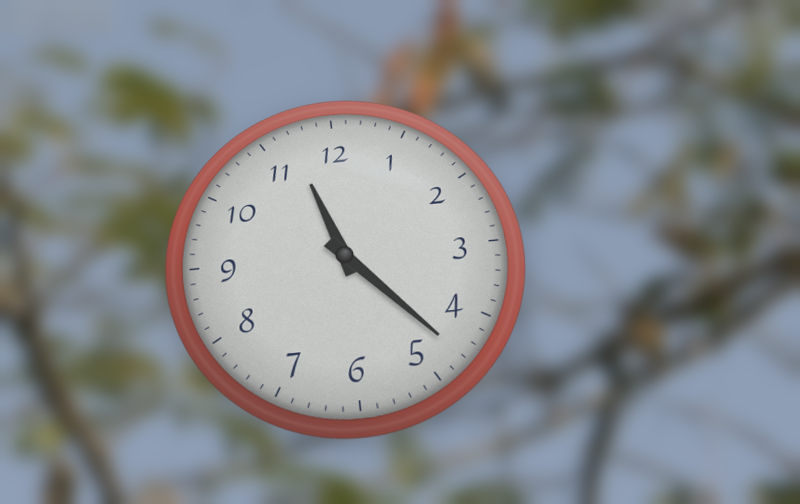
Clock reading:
**11:23**
